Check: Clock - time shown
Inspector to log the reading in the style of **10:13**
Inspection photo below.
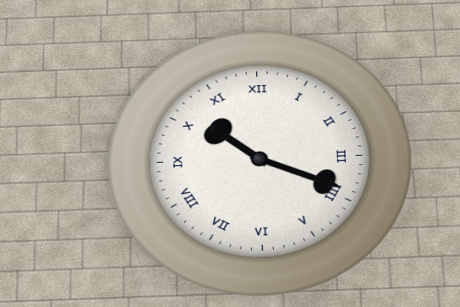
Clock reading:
**10:19**
